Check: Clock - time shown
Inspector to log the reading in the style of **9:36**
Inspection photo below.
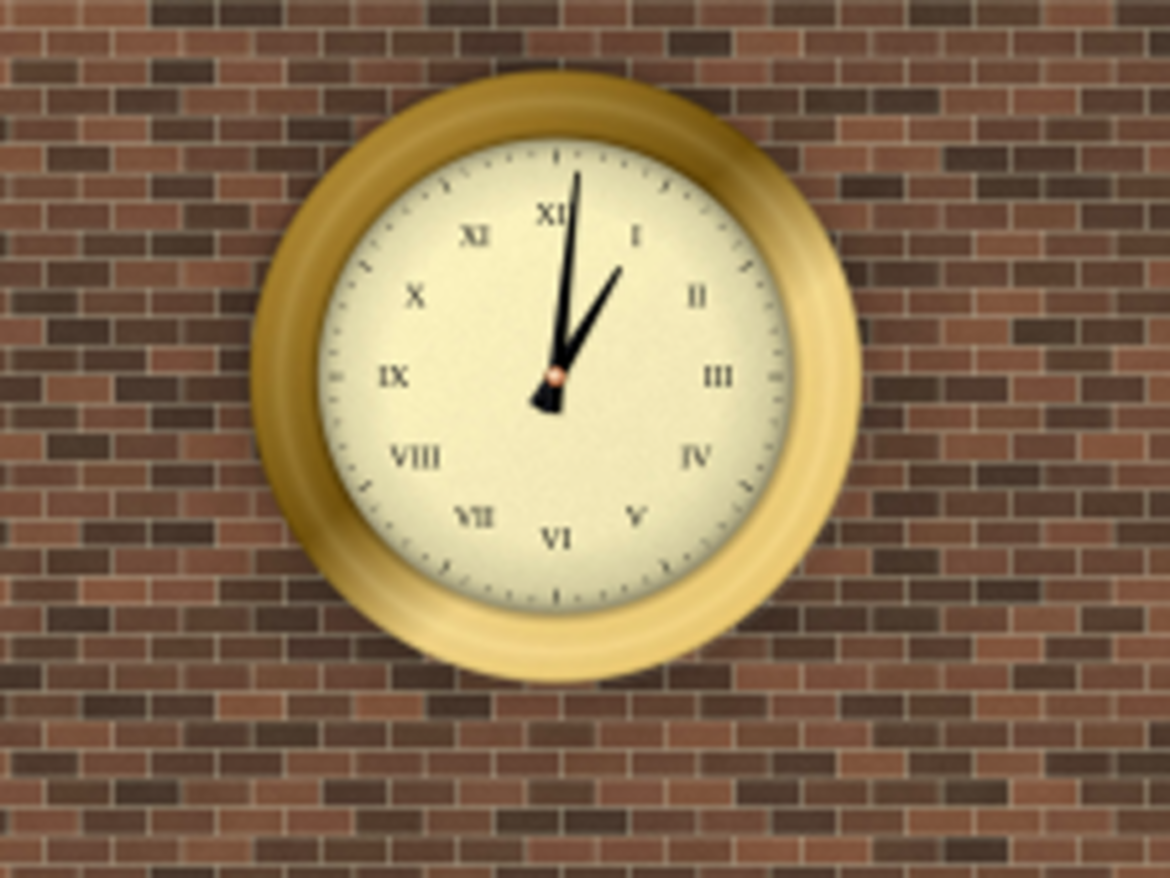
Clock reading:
**1:01**
